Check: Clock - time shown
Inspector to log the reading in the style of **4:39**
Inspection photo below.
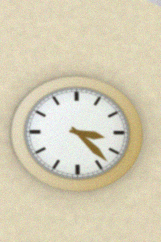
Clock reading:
**3:23**
